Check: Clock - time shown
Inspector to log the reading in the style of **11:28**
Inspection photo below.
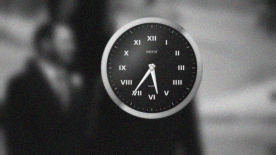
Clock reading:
**5:36**
